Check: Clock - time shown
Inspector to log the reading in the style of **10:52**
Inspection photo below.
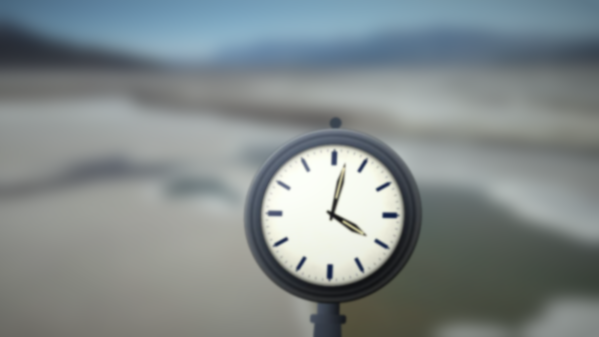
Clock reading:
**4:02**
